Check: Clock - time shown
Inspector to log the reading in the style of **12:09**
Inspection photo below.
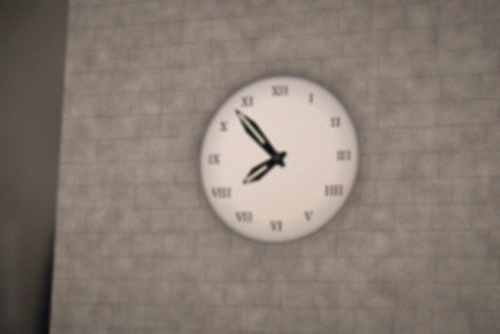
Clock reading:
**7:53**
